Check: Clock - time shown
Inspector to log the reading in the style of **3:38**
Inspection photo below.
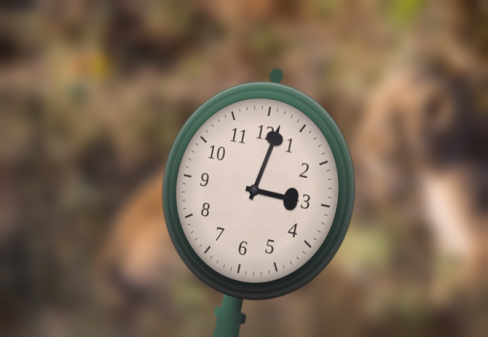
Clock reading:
**3:02**
